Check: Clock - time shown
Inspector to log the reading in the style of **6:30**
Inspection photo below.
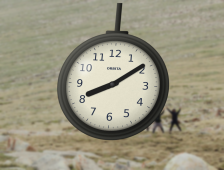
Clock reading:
**8:09**
